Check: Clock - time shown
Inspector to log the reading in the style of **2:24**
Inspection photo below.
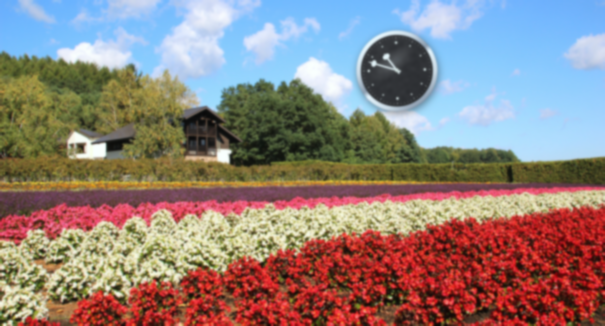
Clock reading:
**10:48**
